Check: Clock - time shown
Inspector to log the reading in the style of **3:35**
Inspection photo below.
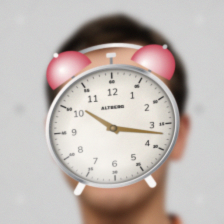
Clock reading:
**10:17**
